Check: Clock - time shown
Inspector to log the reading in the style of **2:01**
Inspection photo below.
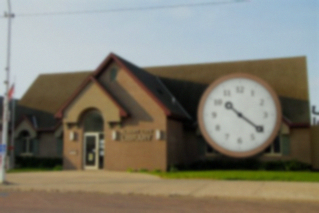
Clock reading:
**10:21**
